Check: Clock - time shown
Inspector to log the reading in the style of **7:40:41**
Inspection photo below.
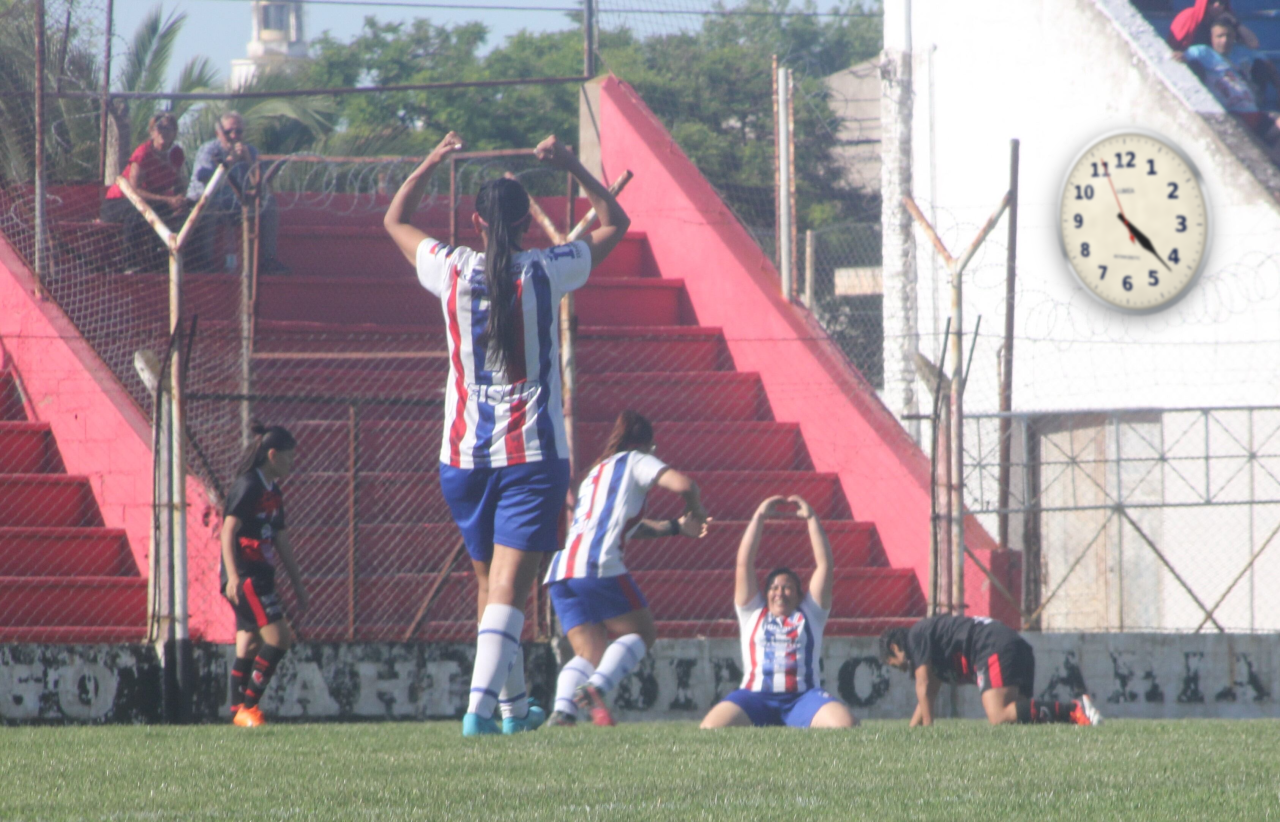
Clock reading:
**4:21:56**
